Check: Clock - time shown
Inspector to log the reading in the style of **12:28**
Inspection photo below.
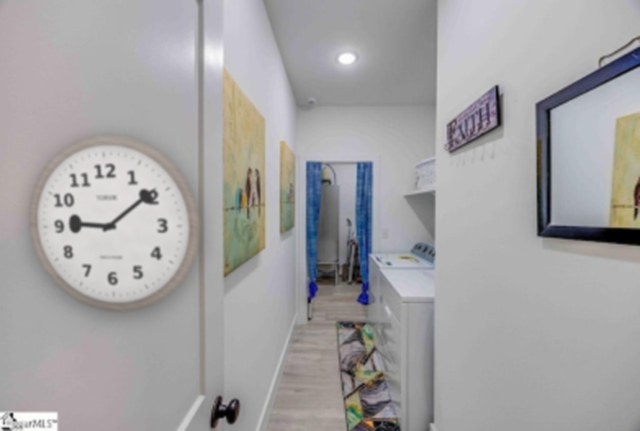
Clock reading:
**9:09**
